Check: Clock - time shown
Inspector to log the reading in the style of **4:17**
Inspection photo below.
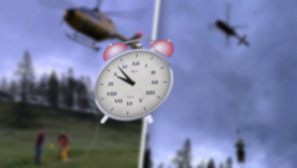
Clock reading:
**9:53**
